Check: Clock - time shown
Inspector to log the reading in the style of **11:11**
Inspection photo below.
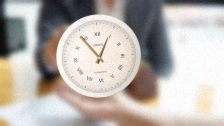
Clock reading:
**12:54**
